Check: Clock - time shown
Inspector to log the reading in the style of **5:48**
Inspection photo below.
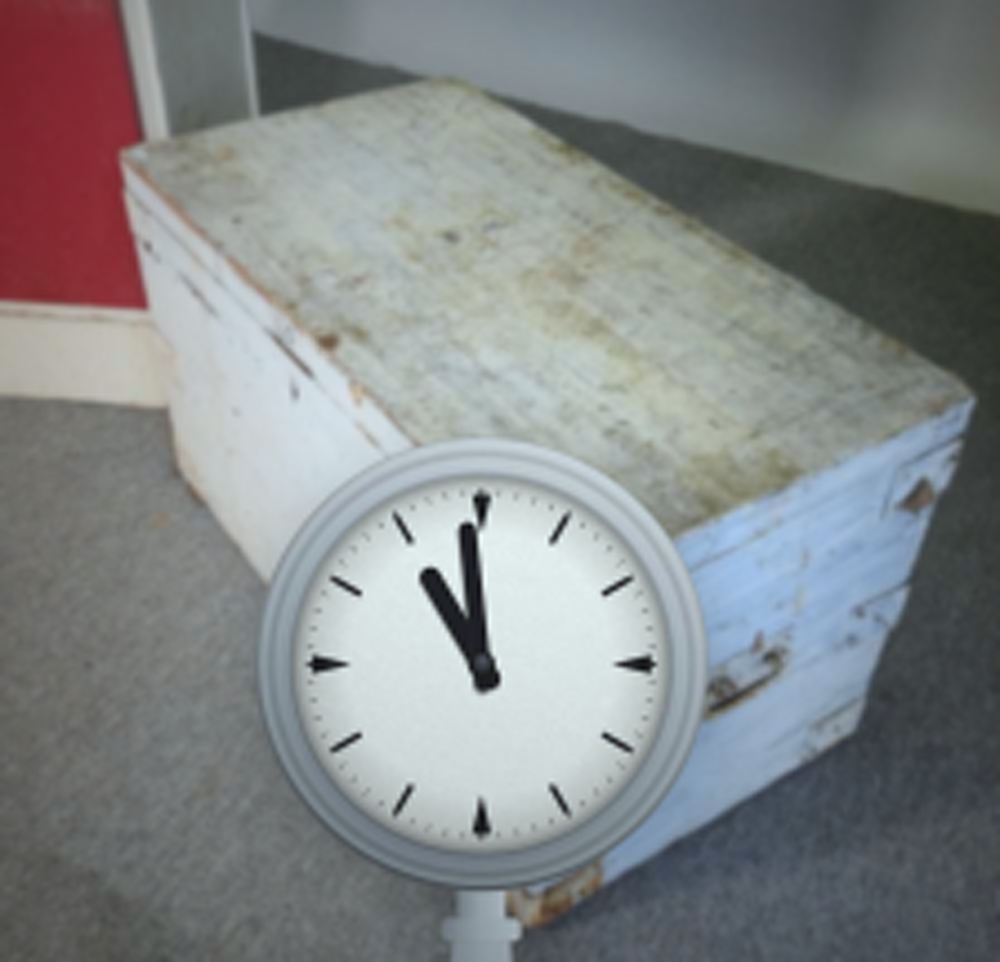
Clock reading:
**10:59**
